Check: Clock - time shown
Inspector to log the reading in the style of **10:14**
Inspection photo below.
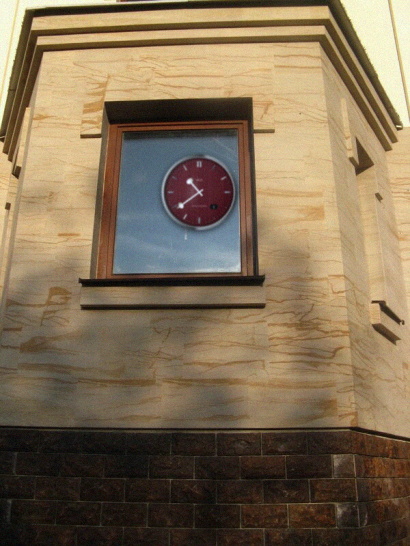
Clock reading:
**10:39**
